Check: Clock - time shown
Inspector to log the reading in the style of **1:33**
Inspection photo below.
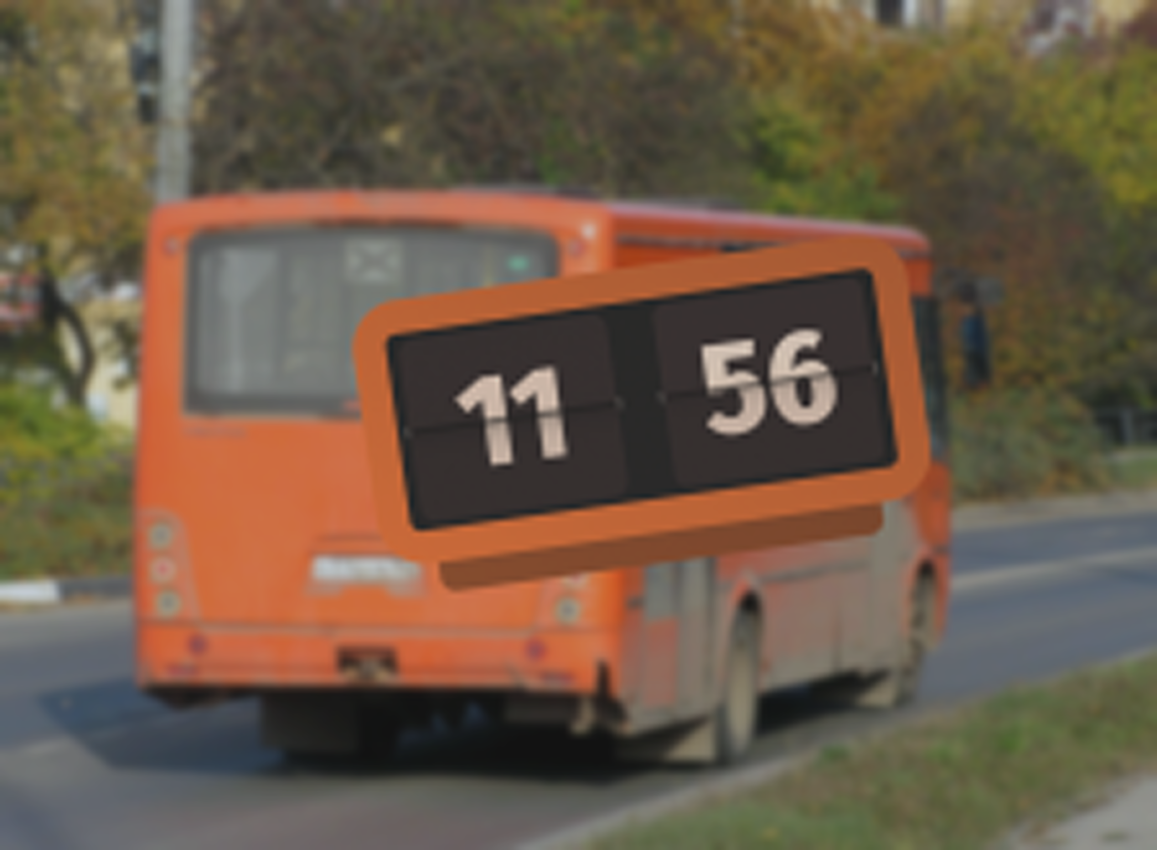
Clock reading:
**11:56**
